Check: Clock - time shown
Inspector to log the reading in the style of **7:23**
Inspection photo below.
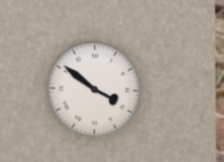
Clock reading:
**3:51**
